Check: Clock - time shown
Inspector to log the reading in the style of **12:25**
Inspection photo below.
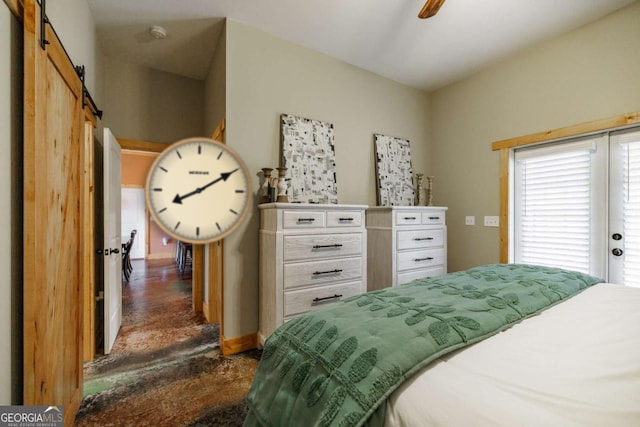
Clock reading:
**8:10**
